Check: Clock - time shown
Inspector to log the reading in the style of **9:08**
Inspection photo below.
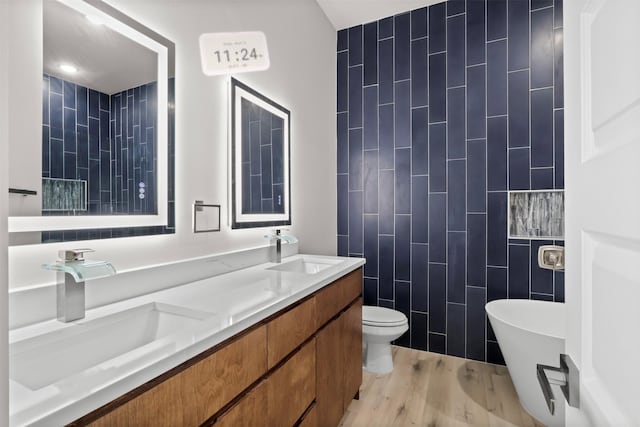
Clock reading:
**11:24**
